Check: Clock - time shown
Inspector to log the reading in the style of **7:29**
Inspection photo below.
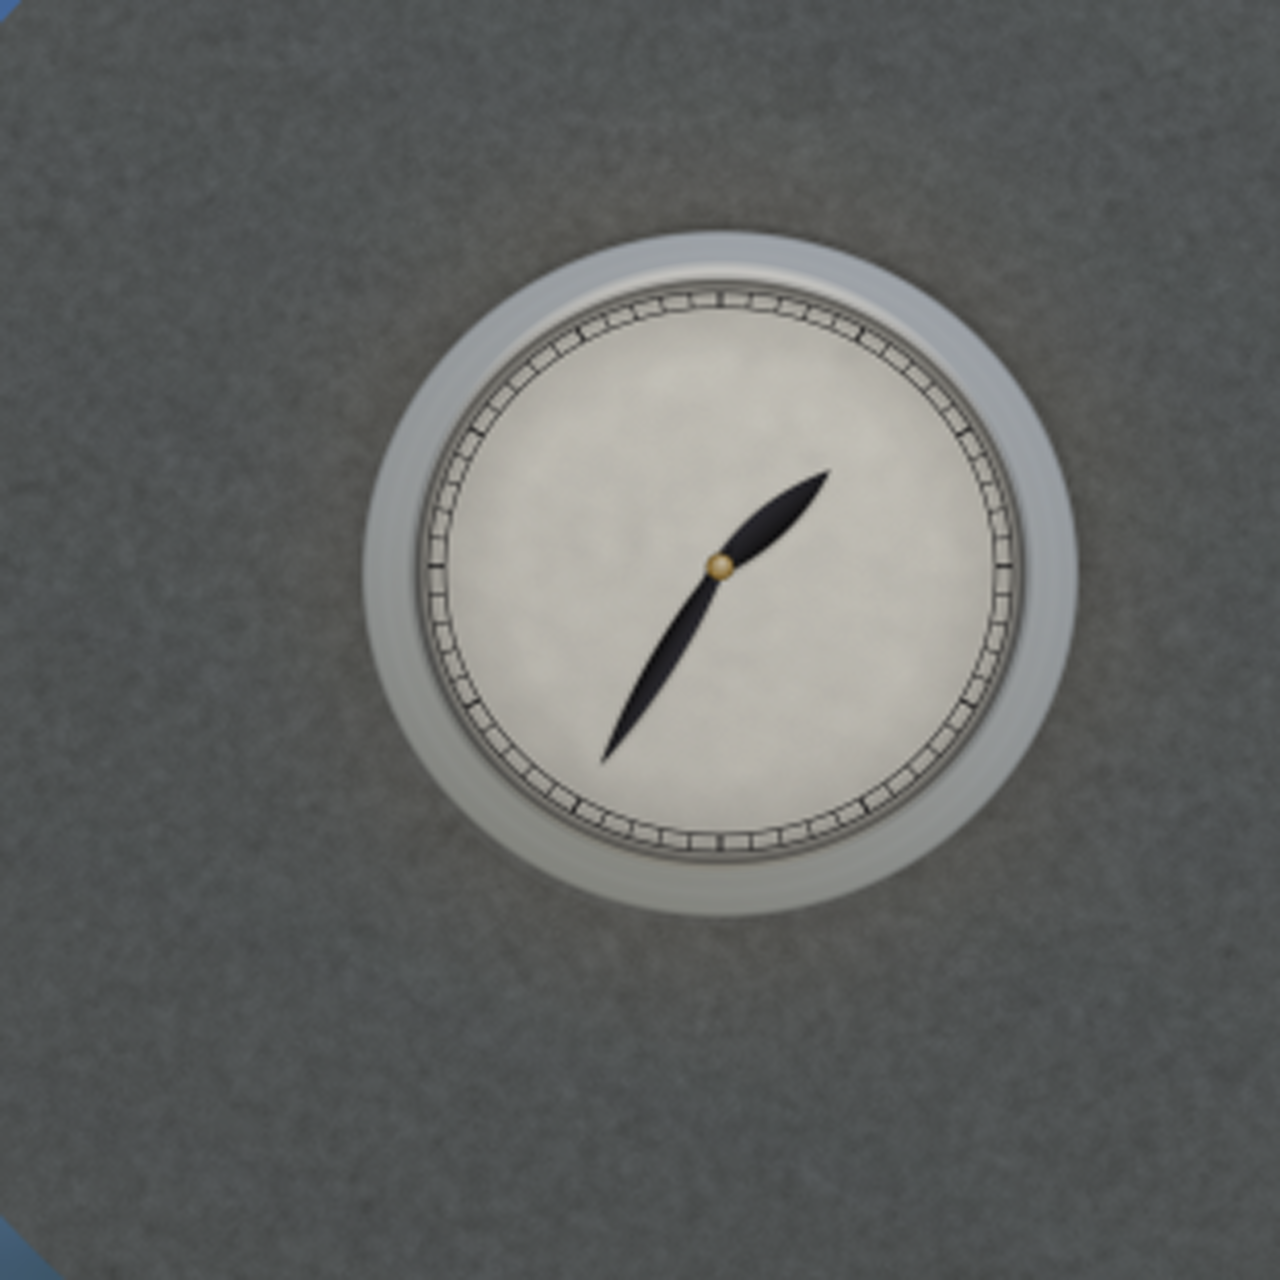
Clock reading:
**1:35**
